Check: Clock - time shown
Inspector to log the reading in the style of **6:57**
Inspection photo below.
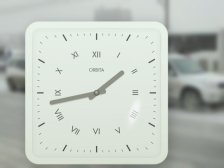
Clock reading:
**1:43**
